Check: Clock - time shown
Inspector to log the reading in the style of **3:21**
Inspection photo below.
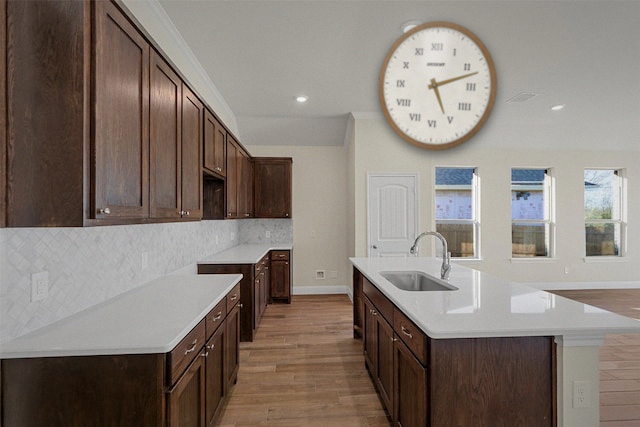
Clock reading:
**5:12**
